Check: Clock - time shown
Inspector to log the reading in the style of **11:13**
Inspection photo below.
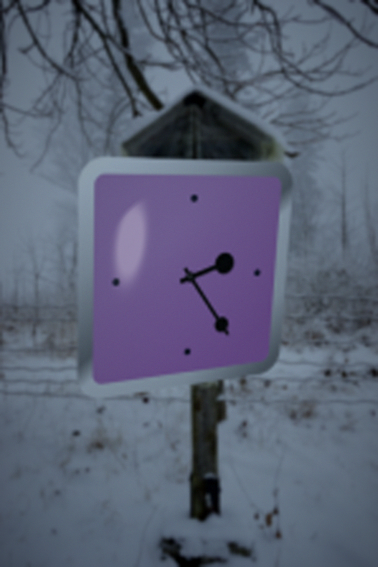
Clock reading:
**2:24**
